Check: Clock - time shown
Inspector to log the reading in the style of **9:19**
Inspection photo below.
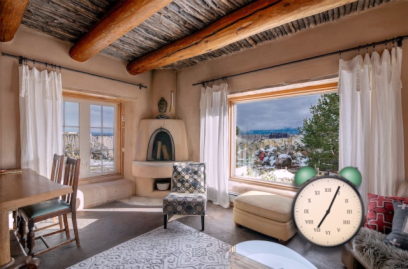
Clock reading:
**7:04**
